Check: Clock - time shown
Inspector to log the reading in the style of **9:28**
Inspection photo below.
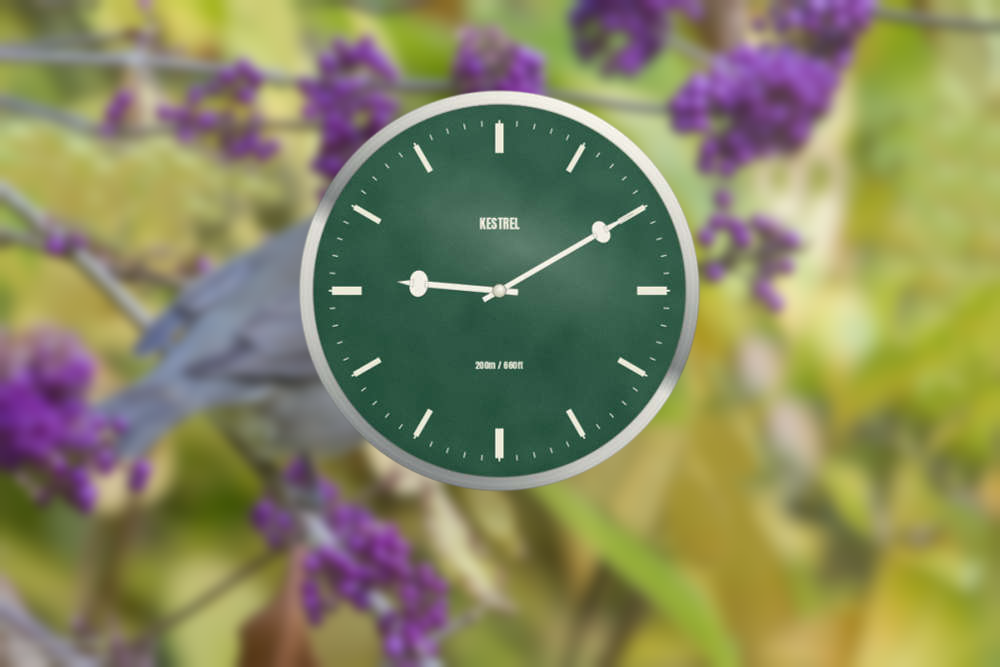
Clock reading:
**9:10**
